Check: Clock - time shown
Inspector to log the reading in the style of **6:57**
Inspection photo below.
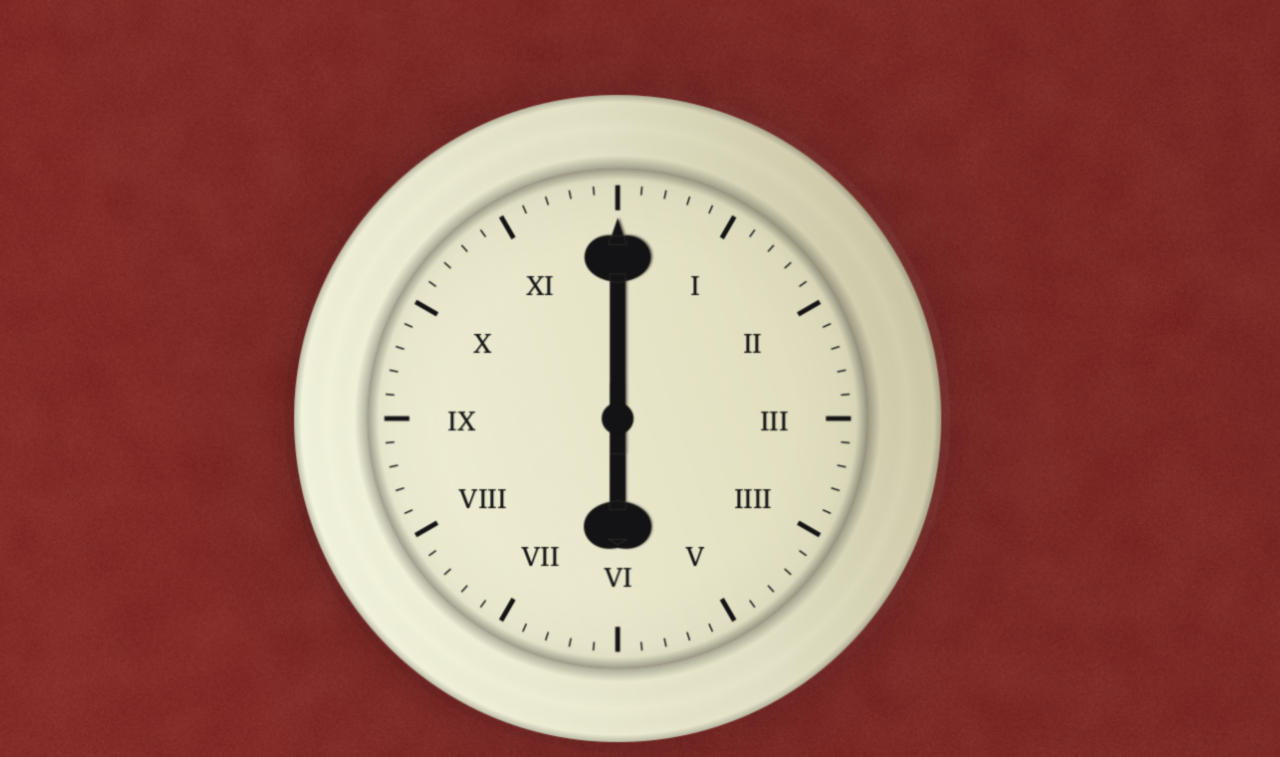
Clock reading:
**6:00**
